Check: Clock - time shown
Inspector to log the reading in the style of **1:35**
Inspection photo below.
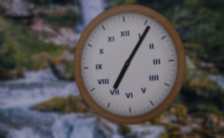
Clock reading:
**7:06**
